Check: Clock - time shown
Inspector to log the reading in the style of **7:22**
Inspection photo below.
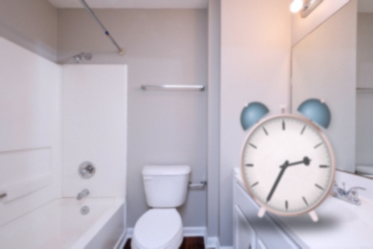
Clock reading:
**2:35**
